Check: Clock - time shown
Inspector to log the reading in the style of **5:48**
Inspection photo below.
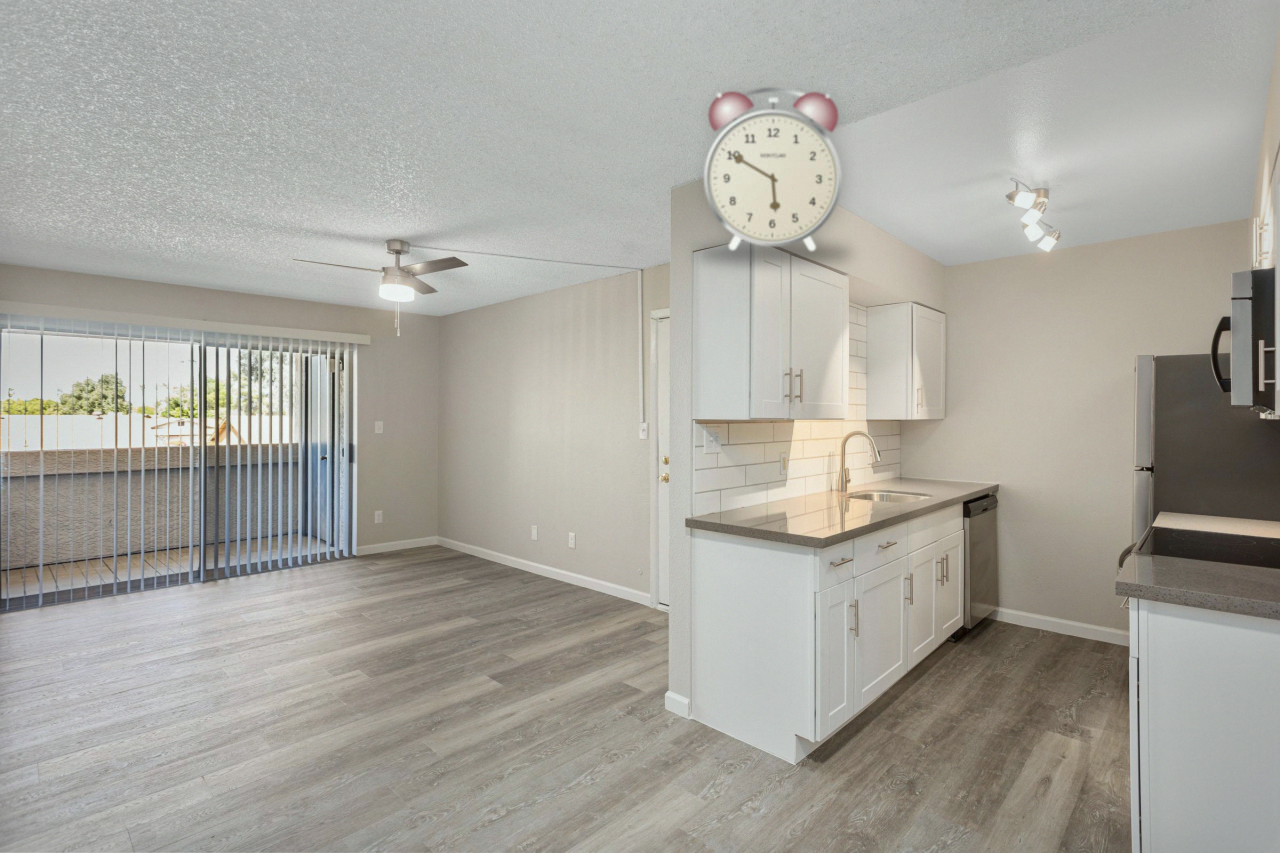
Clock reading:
**5:50**
